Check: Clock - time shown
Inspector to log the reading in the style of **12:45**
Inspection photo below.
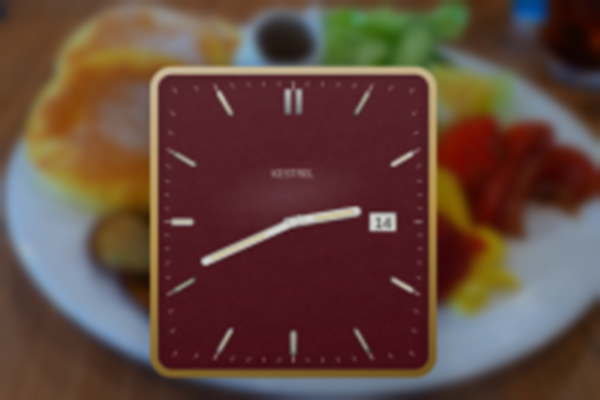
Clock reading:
**2:41**
